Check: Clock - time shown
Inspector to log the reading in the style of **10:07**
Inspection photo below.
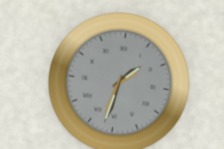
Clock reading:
**1:32**
